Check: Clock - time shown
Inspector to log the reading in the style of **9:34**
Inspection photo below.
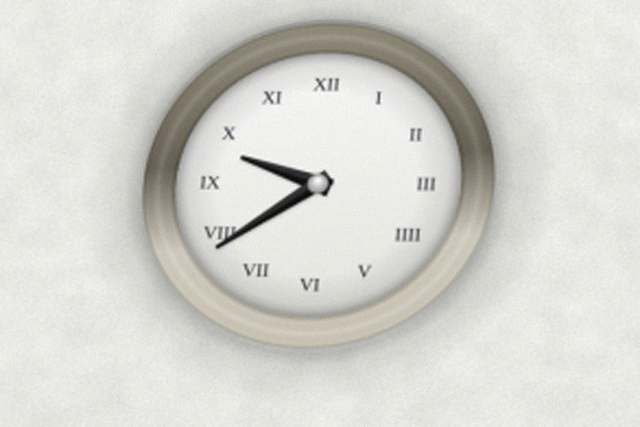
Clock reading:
**9:39**
